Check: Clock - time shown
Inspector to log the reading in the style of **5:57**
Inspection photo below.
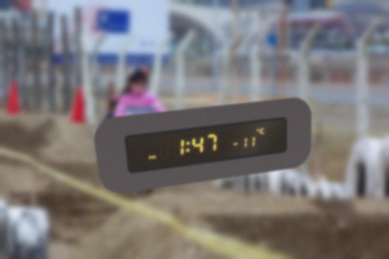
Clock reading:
**1:47**
